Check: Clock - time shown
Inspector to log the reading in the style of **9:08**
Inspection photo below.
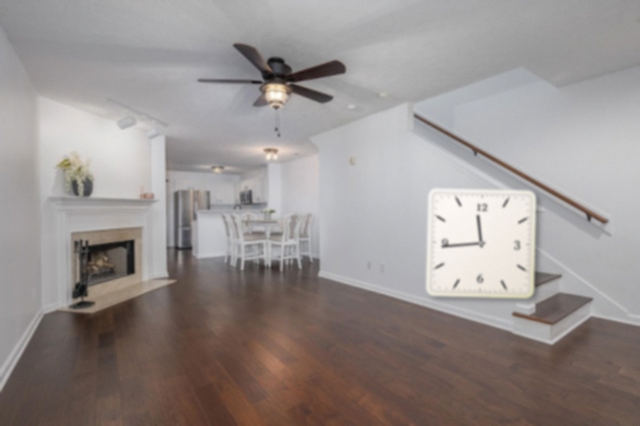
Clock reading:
**11:44**
